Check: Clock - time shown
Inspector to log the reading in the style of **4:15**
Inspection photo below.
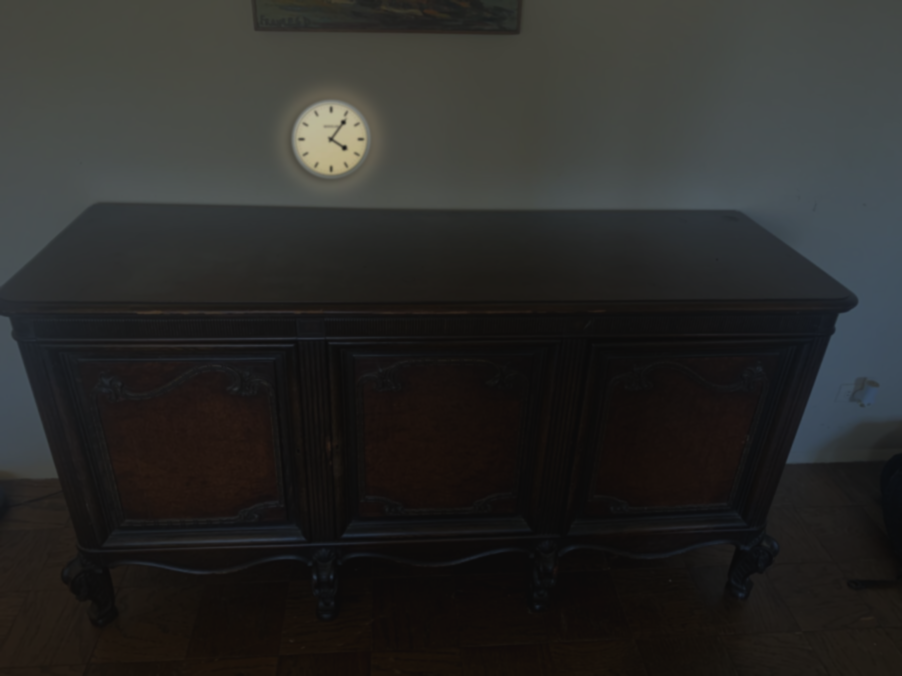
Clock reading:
**4:06**
